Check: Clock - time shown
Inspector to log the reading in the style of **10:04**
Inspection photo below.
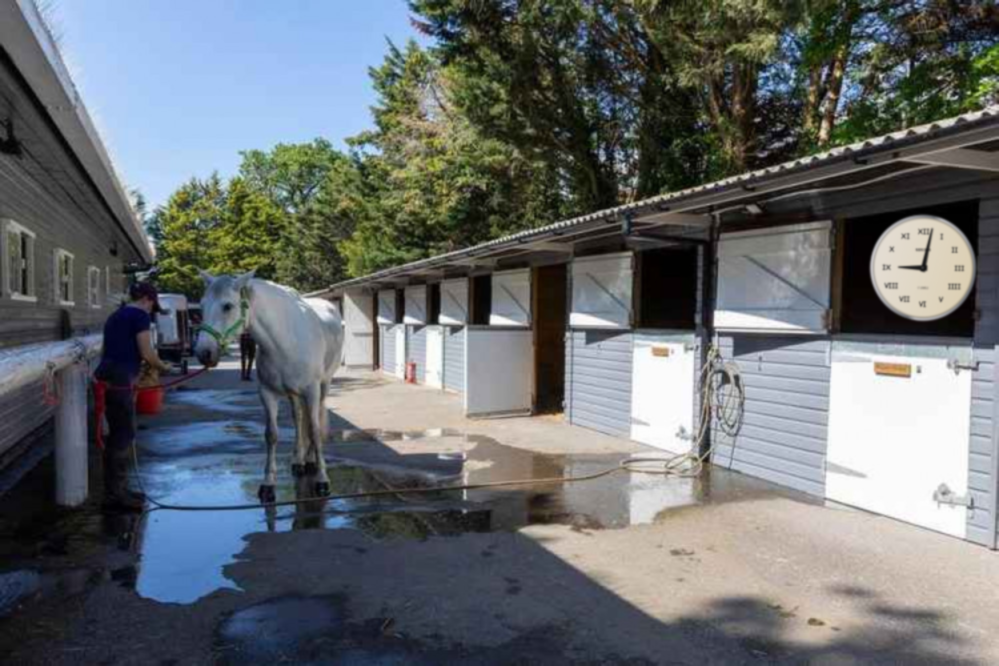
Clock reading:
**9:02**
